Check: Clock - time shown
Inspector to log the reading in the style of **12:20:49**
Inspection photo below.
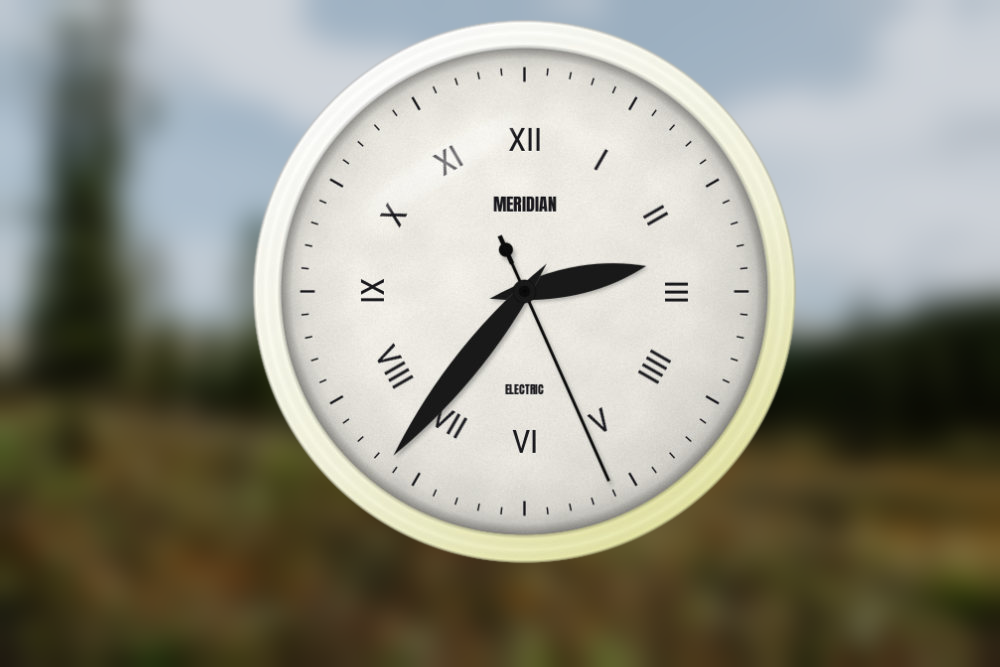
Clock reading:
**2:36:26**
